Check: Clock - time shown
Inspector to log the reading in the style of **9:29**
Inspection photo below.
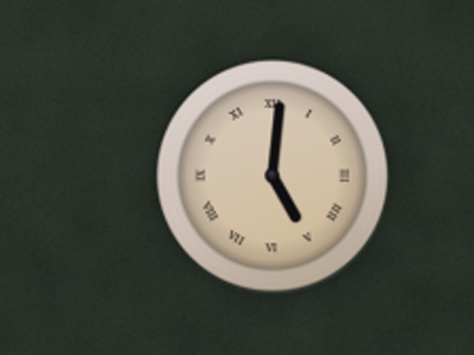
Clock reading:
**5:01**
